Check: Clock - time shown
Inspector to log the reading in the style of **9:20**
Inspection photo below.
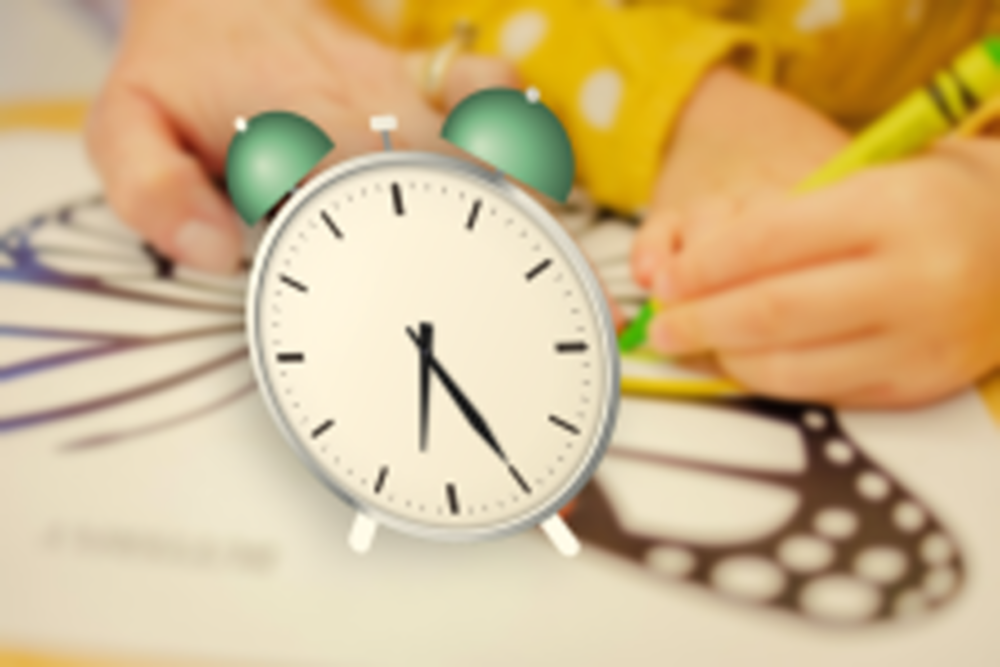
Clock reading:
**6:25**
